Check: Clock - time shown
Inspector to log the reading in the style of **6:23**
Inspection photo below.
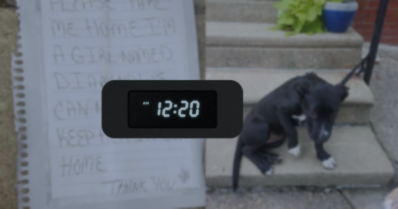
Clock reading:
**12:20**
